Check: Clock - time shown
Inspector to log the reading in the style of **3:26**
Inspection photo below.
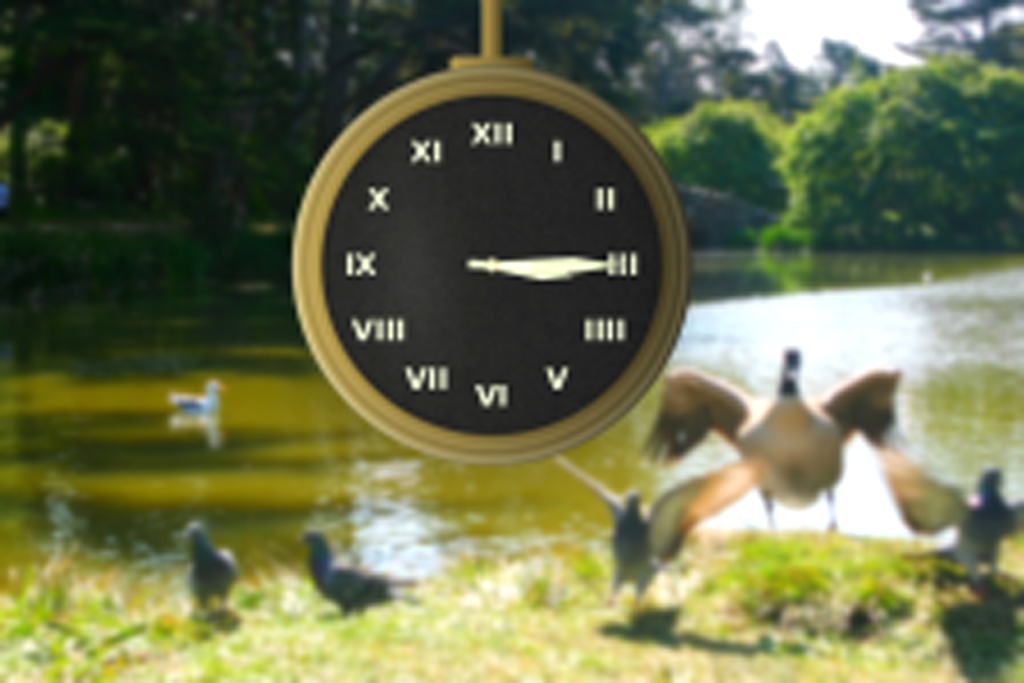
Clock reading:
**3:15**
